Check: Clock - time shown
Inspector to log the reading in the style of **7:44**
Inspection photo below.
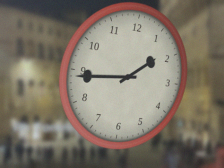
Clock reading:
**1:44**
